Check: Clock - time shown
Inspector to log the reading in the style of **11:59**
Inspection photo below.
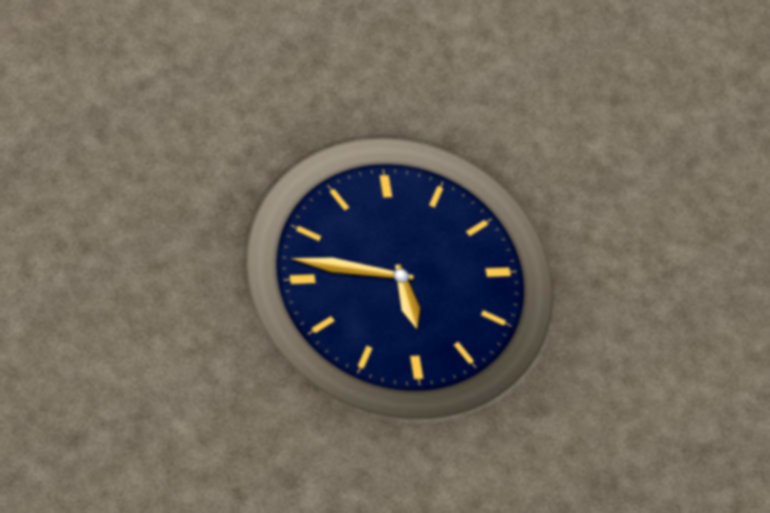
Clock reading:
**5:47**
